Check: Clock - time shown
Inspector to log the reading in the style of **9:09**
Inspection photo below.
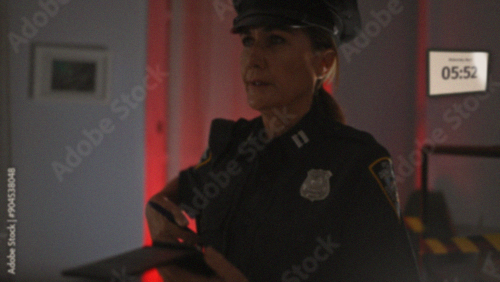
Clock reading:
**5:52**
